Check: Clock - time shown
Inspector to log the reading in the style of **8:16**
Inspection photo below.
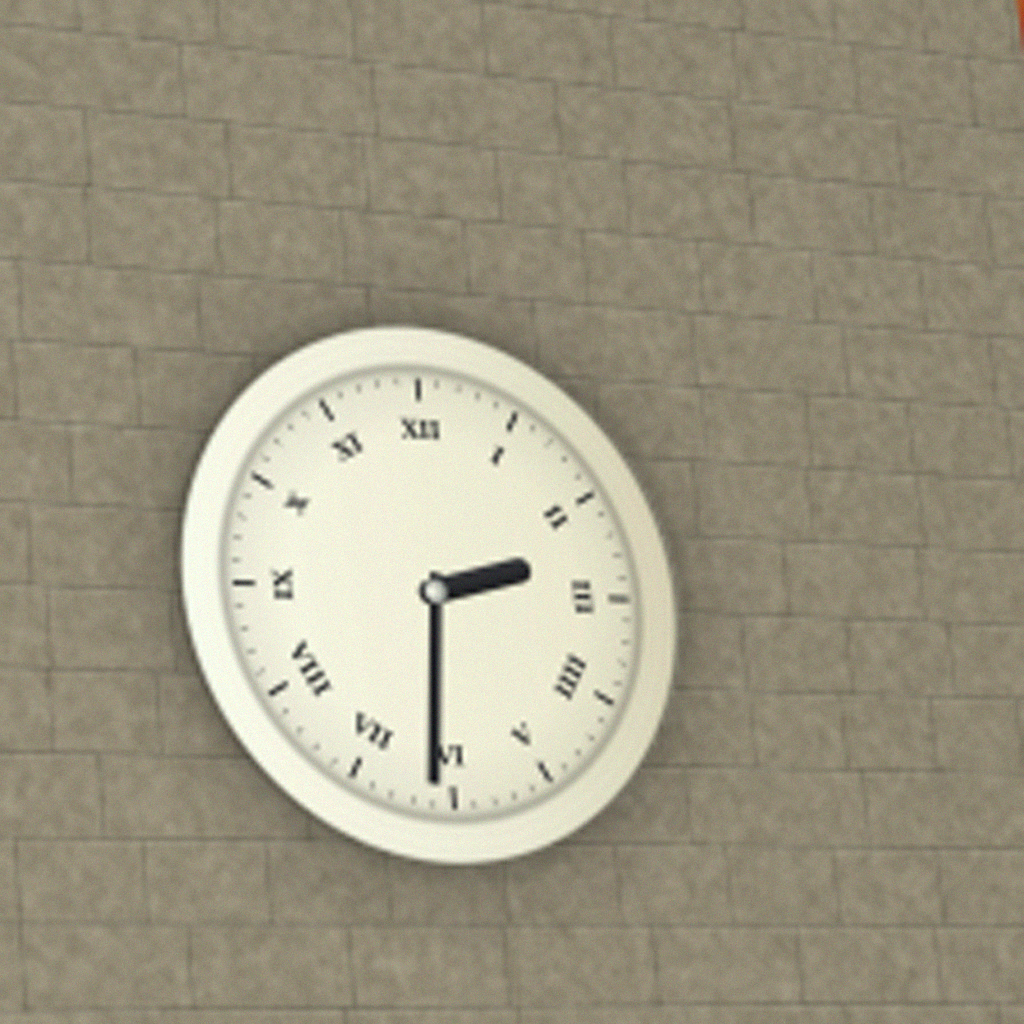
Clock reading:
**2:31**
